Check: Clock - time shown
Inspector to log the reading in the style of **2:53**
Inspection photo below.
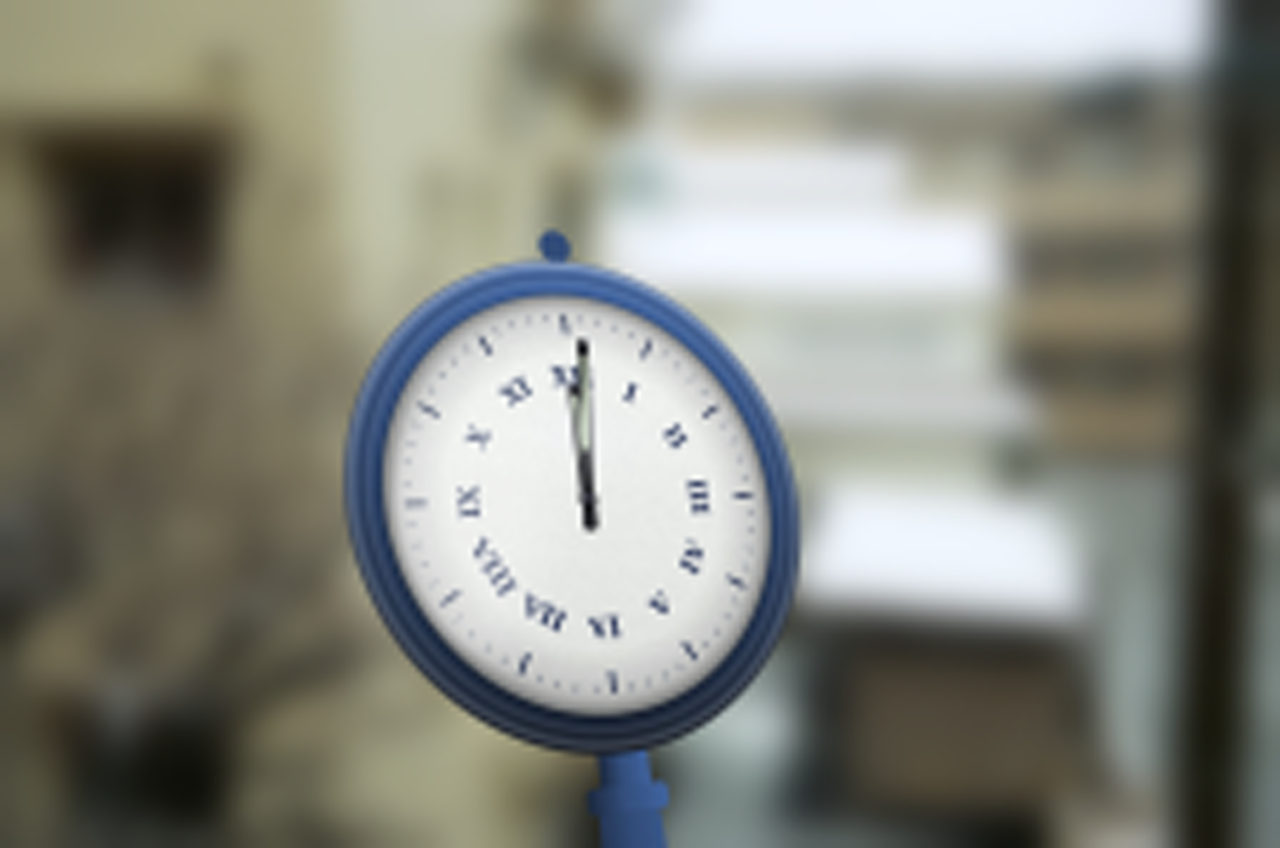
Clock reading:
**12:01**
